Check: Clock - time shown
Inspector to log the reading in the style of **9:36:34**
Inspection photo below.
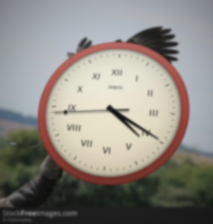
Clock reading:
**4:19:44**
